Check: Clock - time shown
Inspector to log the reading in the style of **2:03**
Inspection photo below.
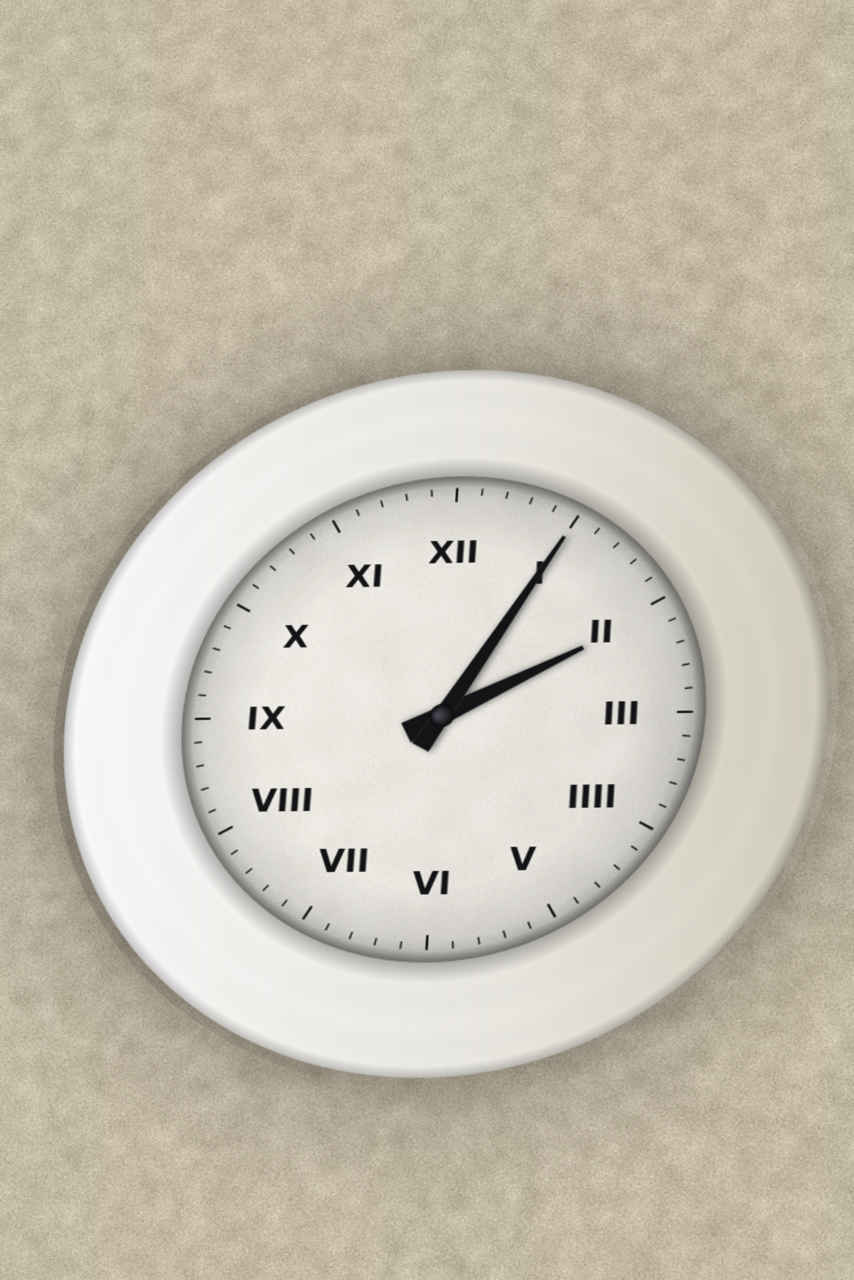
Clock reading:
**2:05**
